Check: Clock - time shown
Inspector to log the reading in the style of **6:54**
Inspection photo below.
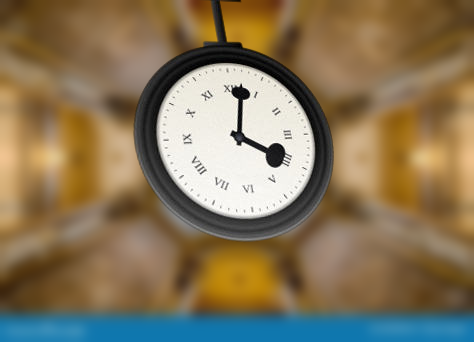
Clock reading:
**4:02**
